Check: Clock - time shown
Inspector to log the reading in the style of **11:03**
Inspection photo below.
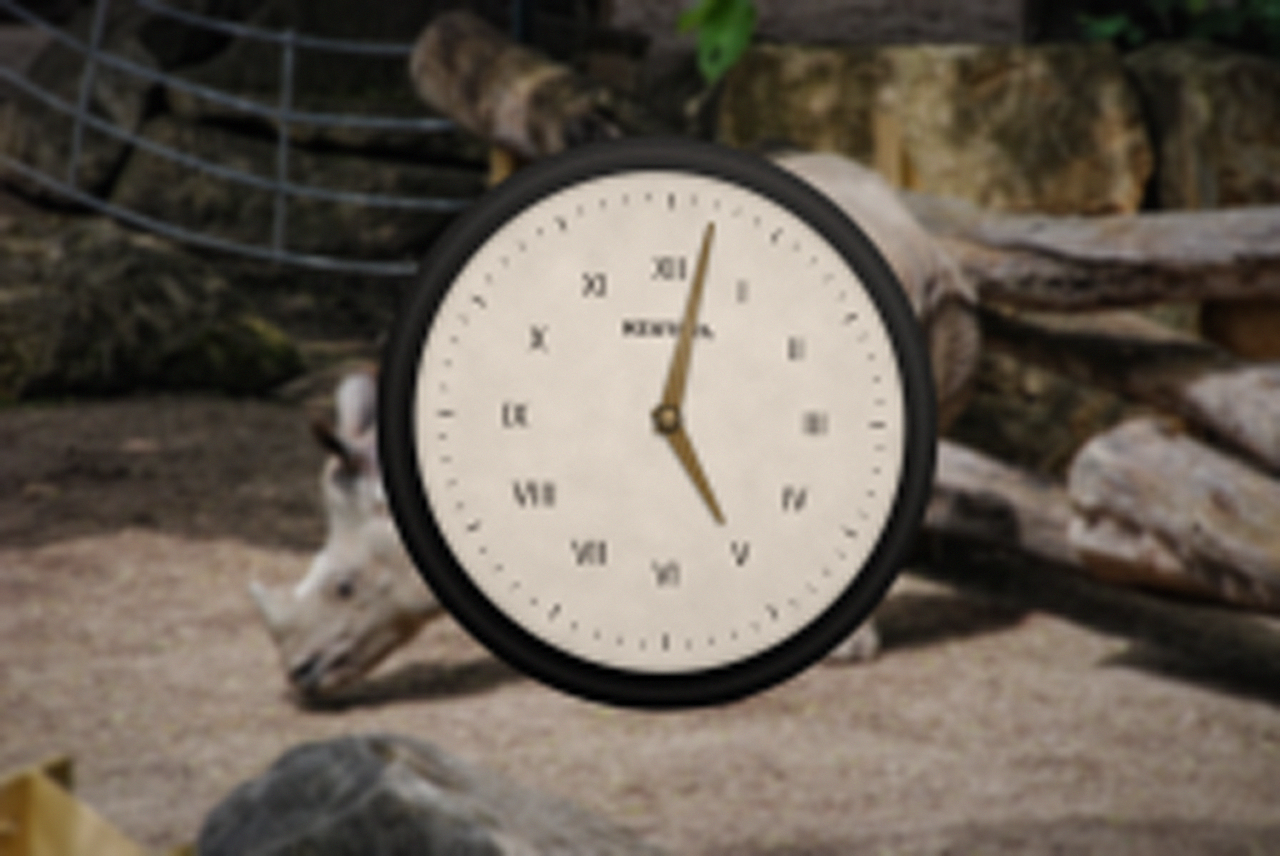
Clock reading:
**5:02**
